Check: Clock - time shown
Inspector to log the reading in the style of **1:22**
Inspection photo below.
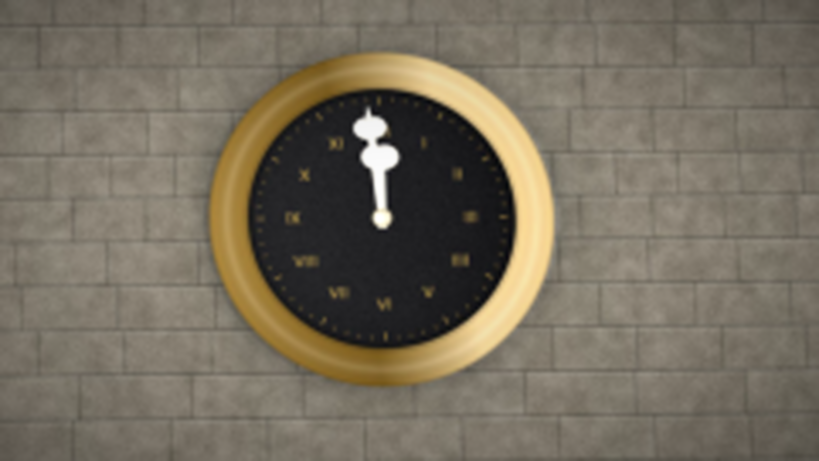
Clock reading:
**11:59**
